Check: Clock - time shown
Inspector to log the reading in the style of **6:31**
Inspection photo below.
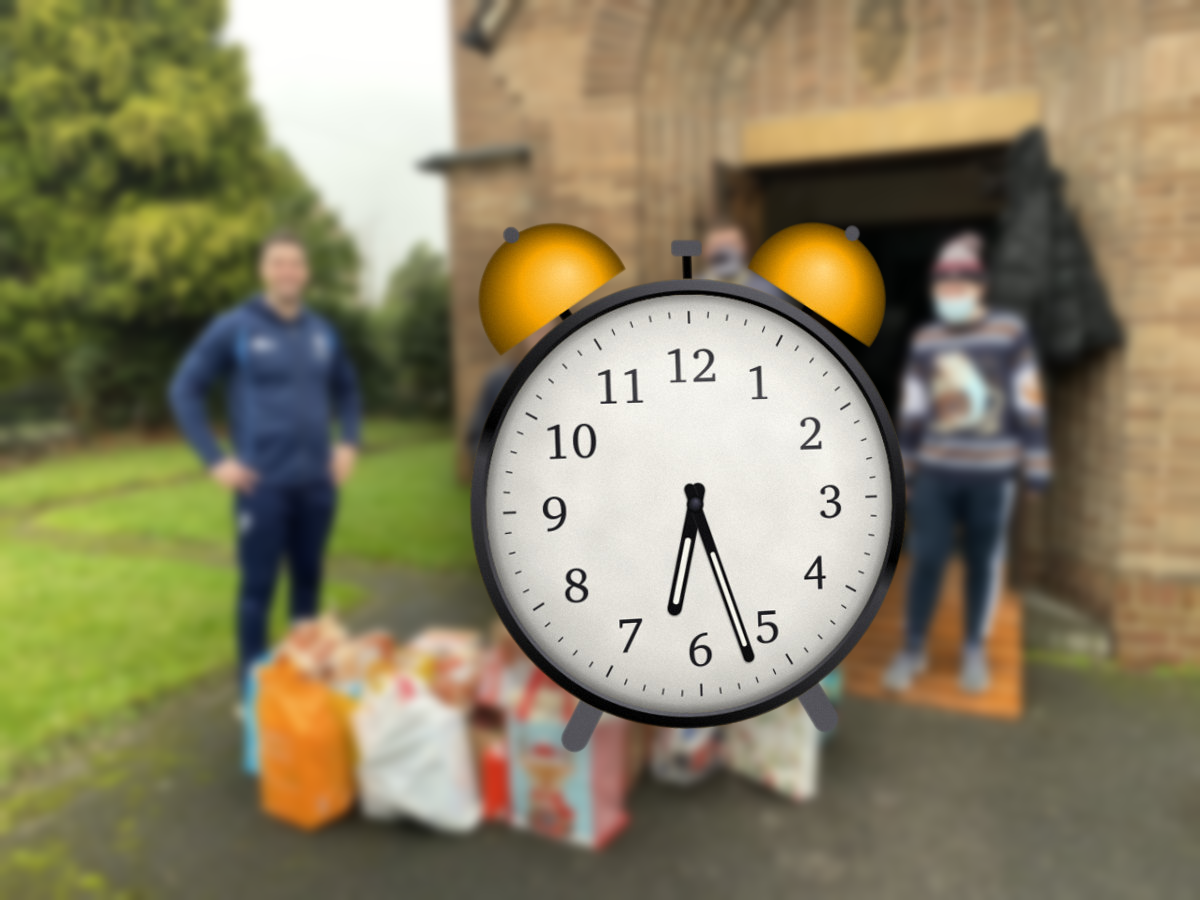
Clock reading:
**6:27**
